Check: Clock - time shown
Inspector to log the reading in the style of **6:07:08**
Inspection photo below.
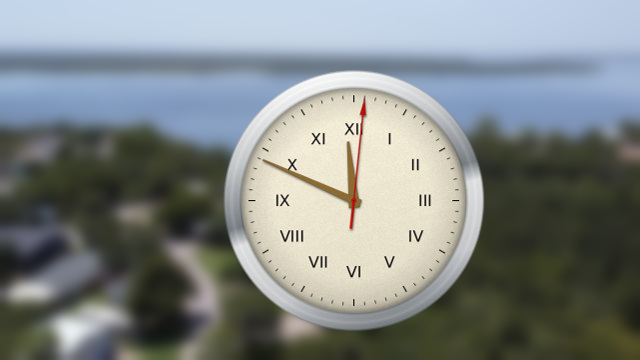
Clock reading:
**11:49:01**
